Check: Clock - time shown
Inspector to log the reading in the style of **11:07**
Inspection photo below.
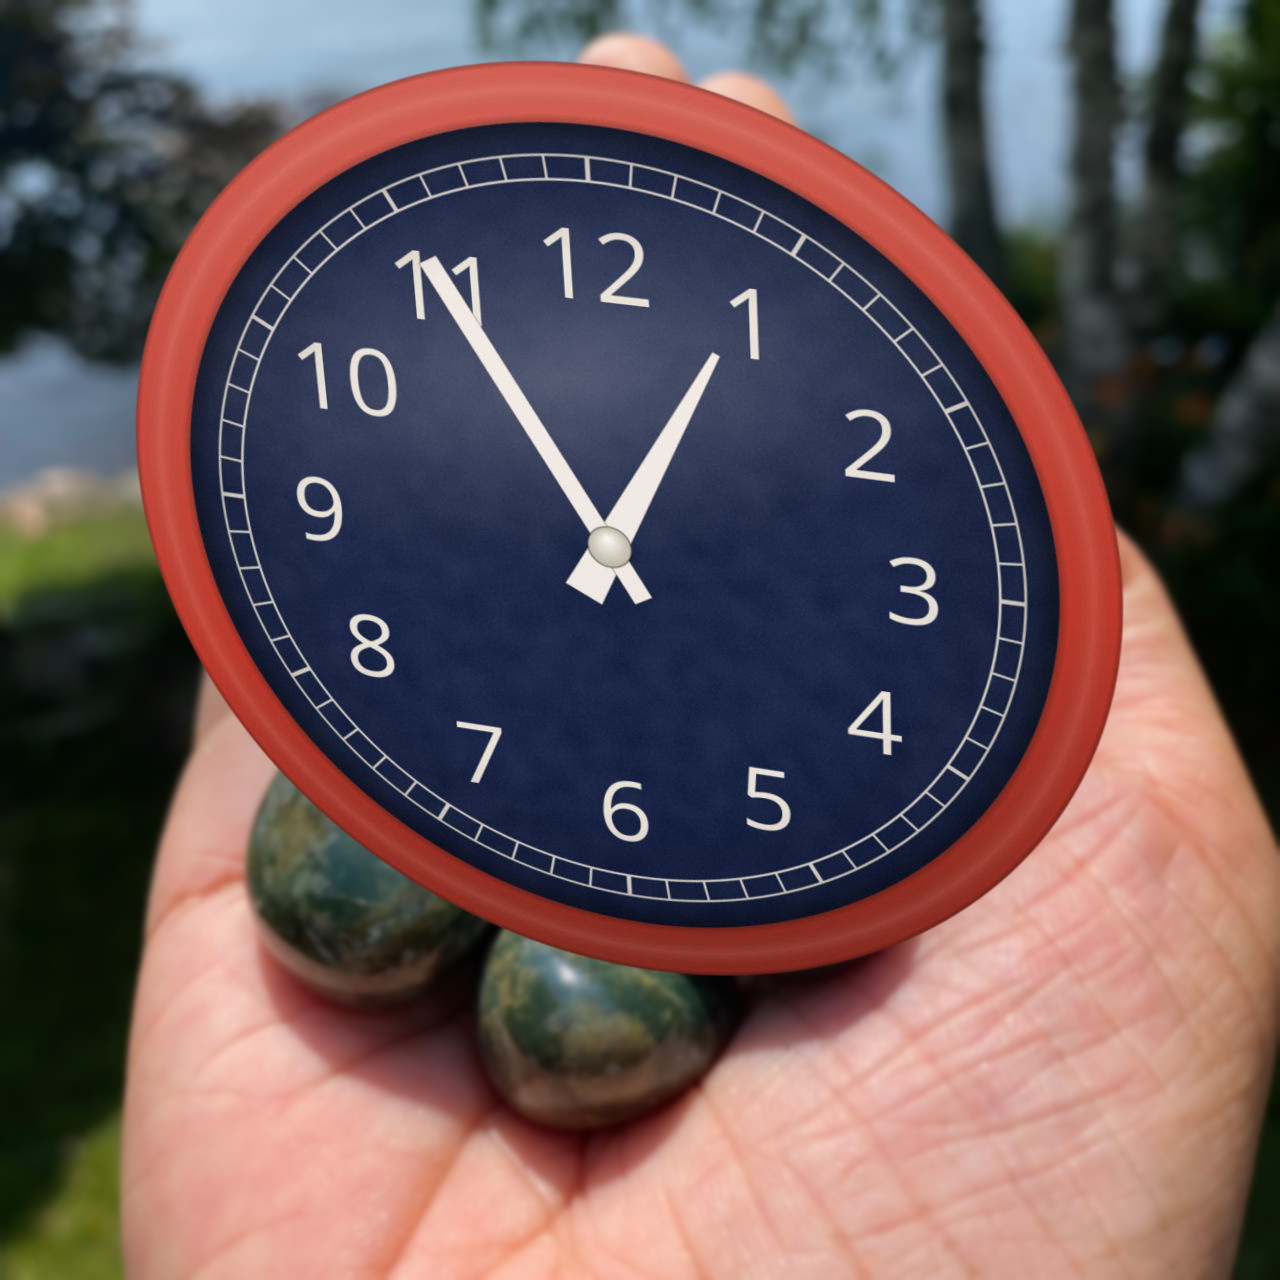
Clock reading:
**12:55**
